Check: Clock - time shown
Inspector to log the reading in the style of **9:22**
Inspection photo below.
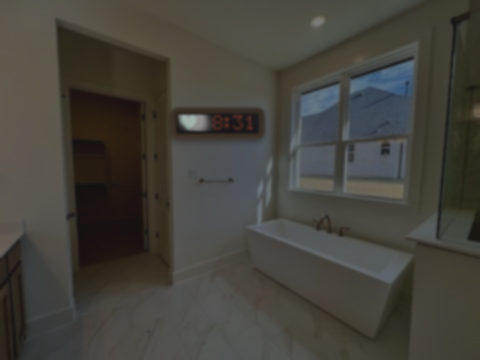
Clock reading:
**8:31**
